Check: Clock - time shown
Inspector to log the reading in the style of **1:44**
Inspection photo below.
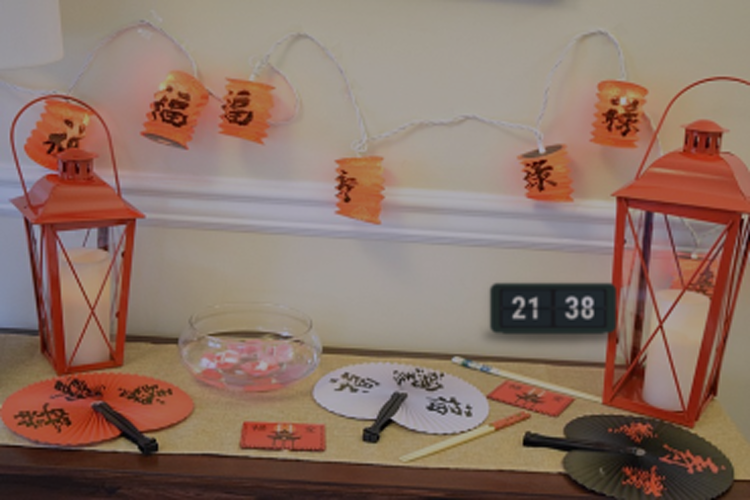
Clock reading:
**21:38**
